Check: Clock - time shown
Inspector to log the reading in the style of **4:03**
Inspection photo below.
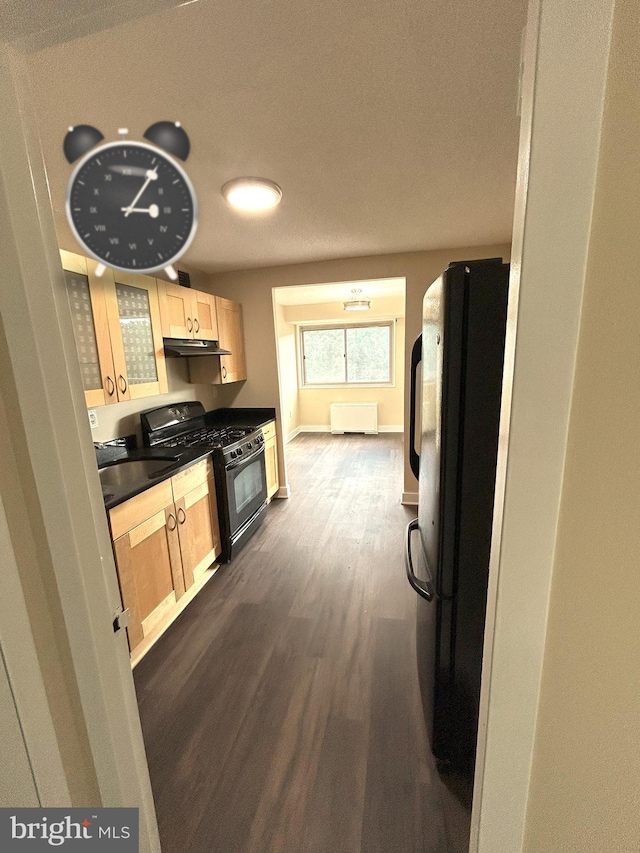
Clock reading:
**3:06**
